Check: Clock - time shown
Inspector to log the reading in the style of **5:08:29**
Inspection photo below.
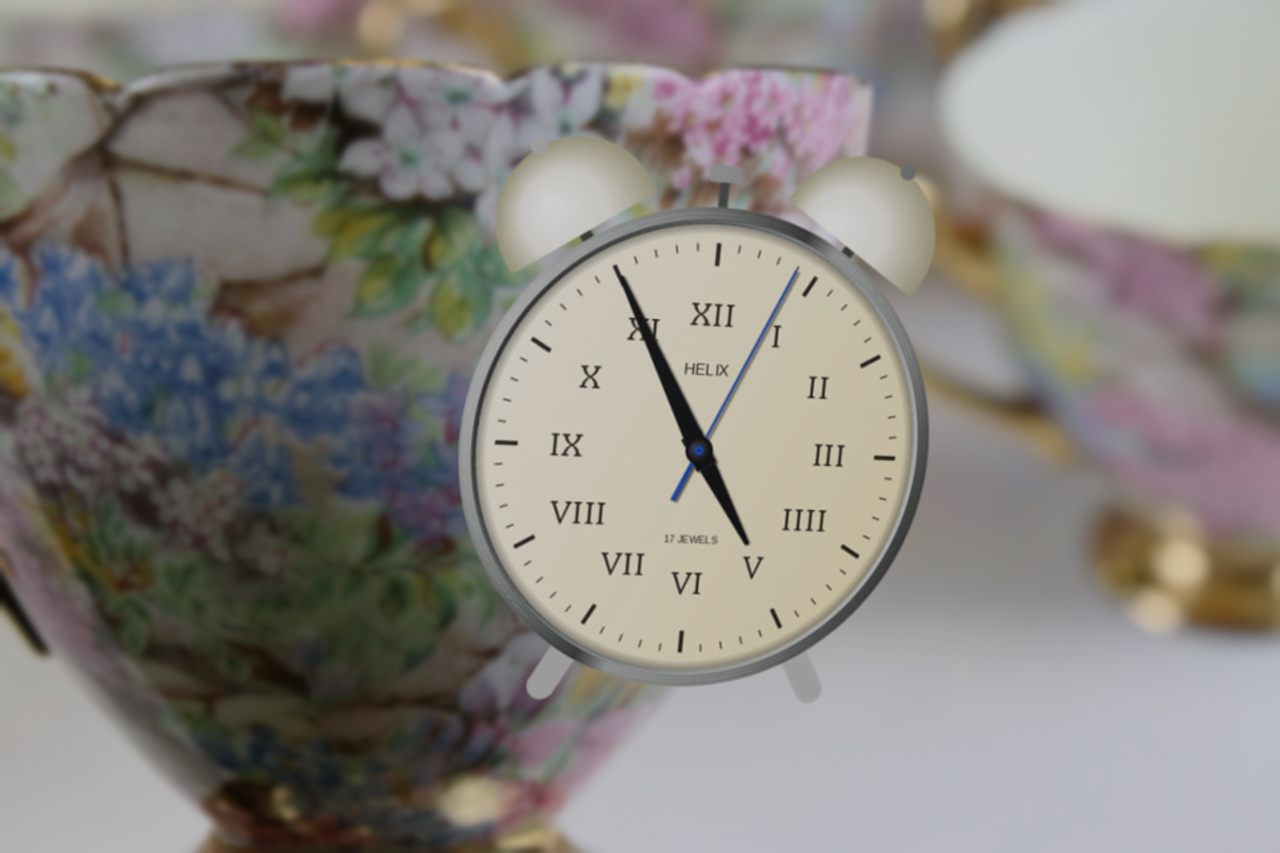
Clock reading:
**4:55:04**
